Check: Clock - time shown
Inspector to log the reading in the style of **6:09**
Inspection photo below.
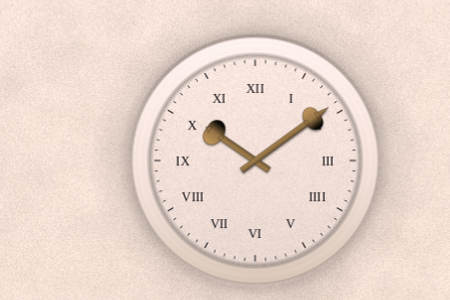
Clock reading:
**10:09**
